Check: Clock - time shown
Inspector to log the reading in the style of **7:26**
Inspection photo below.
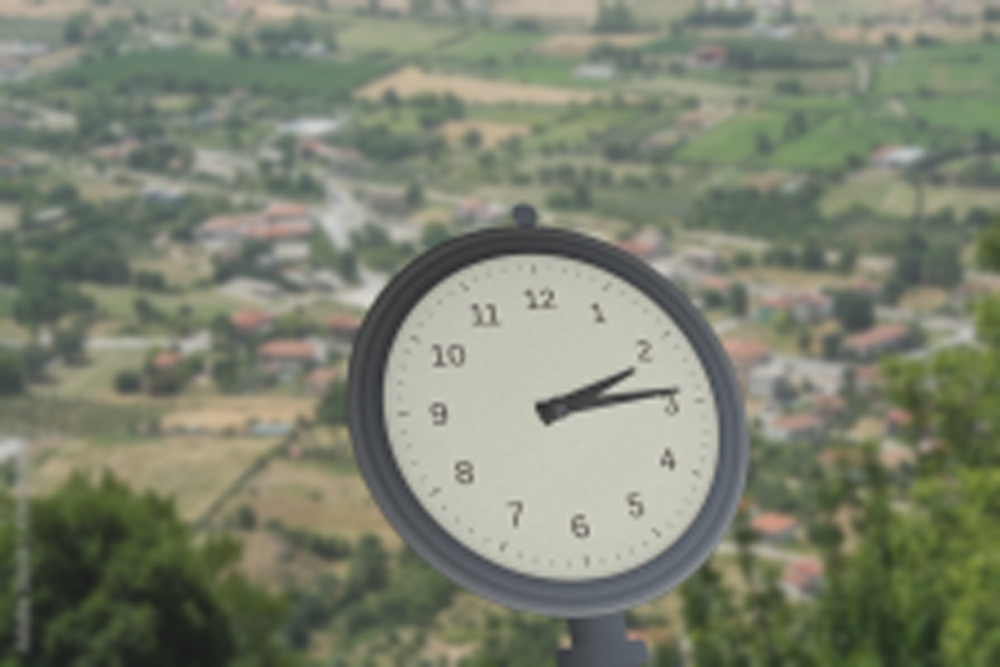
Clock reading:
**2:14**
